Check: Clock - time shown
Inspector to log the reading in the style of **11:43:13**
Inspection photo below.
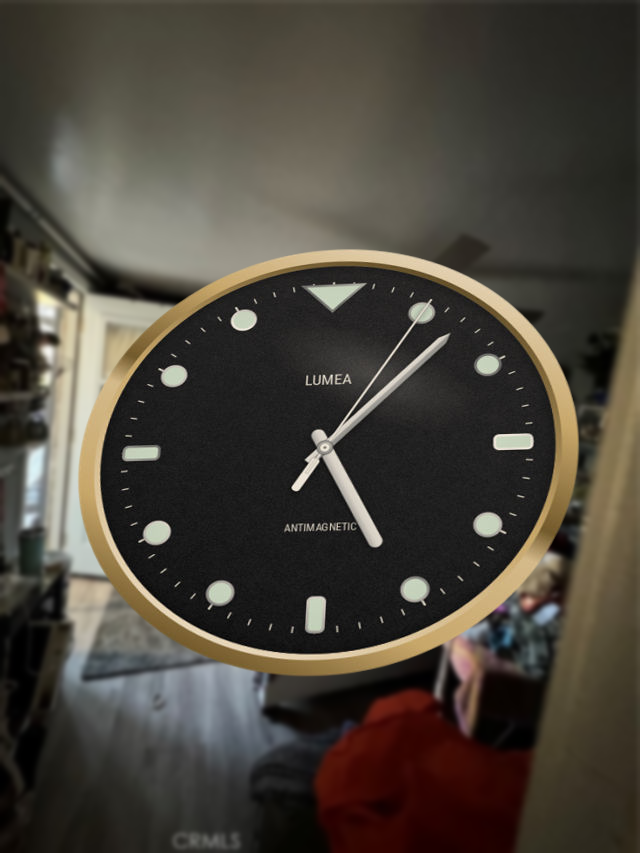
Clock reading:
**5:07:05**
